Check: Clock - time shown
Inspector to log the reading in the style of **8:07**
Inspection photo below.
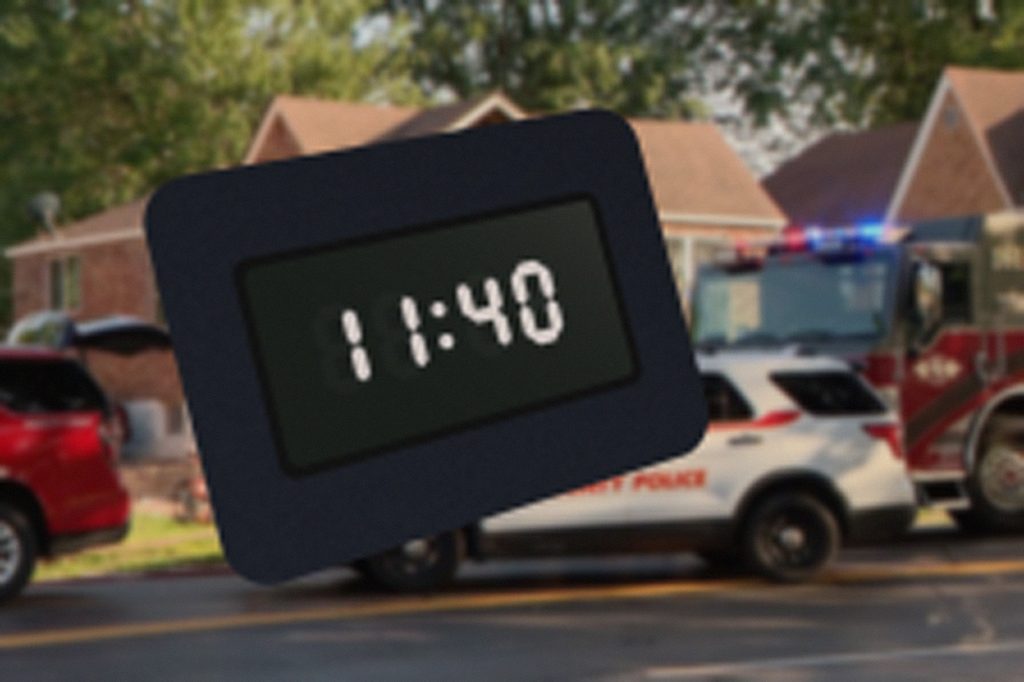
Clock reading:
**11:40**
